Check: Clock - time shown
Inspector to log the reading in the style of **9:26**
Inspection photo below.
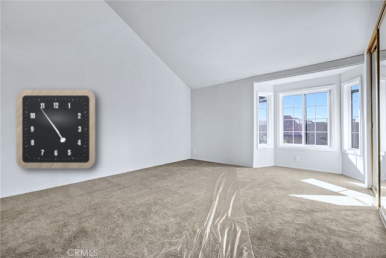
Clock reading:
**4:54**
